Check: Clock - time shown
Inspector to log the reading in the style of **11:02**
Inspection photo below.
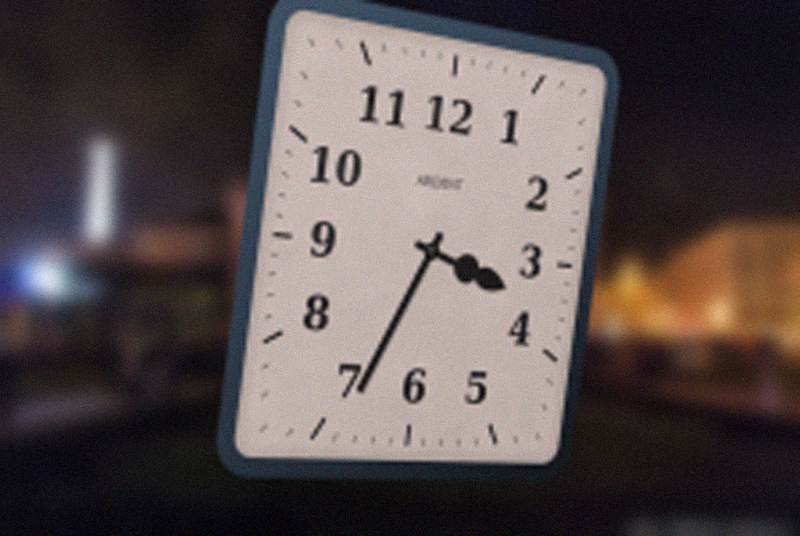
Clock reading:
**3:34**
